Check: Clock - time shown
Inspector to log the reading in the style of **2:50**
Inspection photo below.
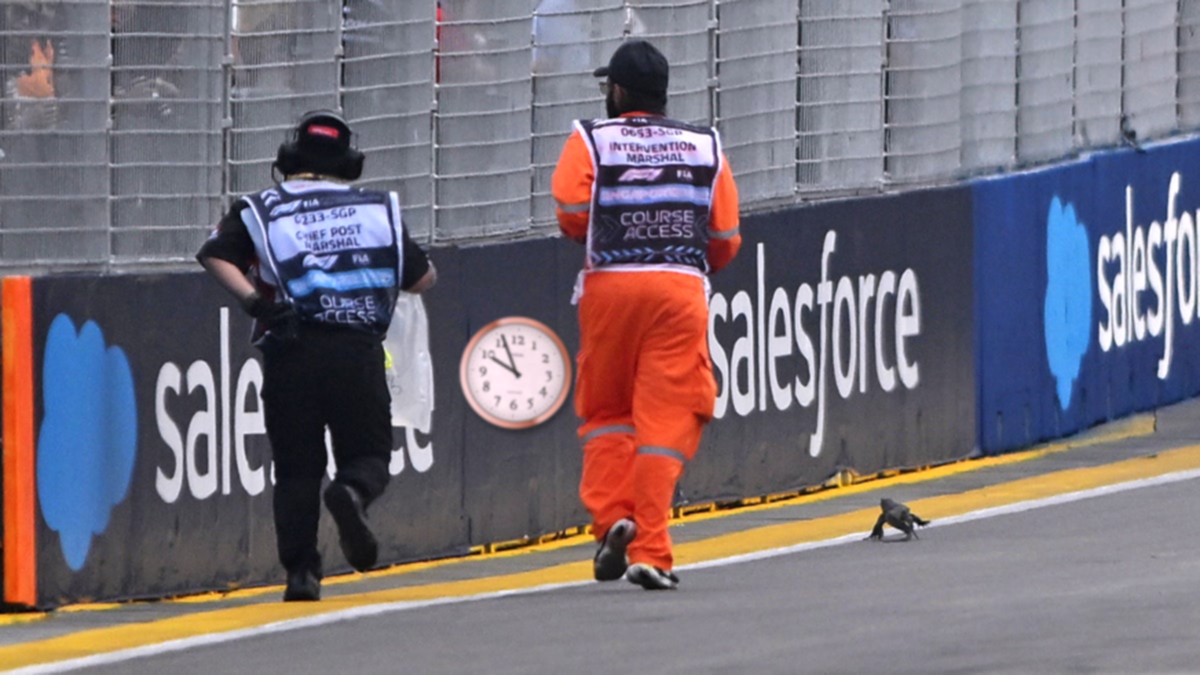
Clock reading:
**9:56**
